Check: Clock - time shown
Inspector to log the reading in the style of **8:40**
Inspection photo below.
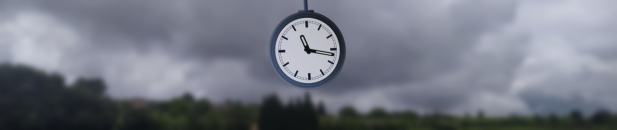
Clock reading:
**11:17**
